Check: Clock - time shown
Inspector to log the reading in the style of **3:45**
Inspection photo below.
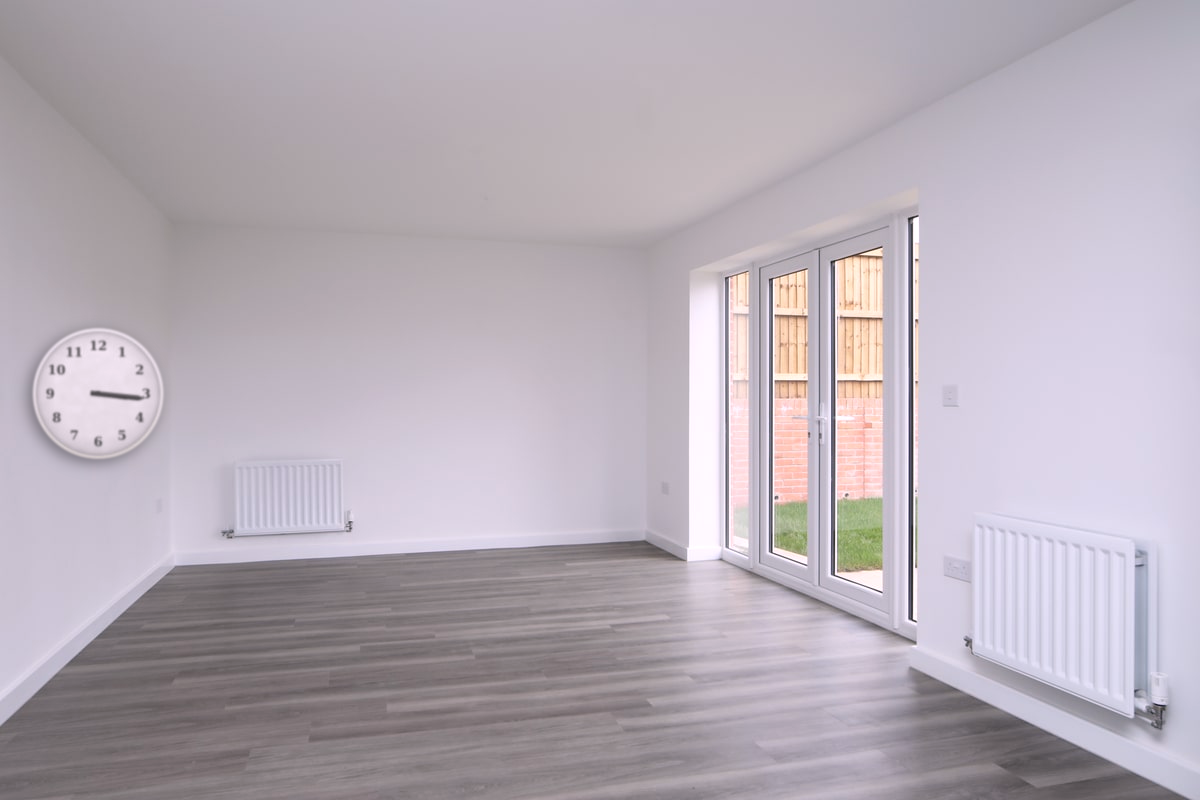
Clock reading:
**3:16**
